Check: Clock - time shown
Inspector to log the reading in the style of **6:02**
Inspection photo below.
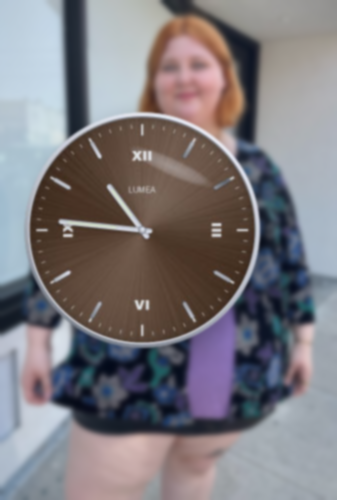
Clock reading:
**10:46**
